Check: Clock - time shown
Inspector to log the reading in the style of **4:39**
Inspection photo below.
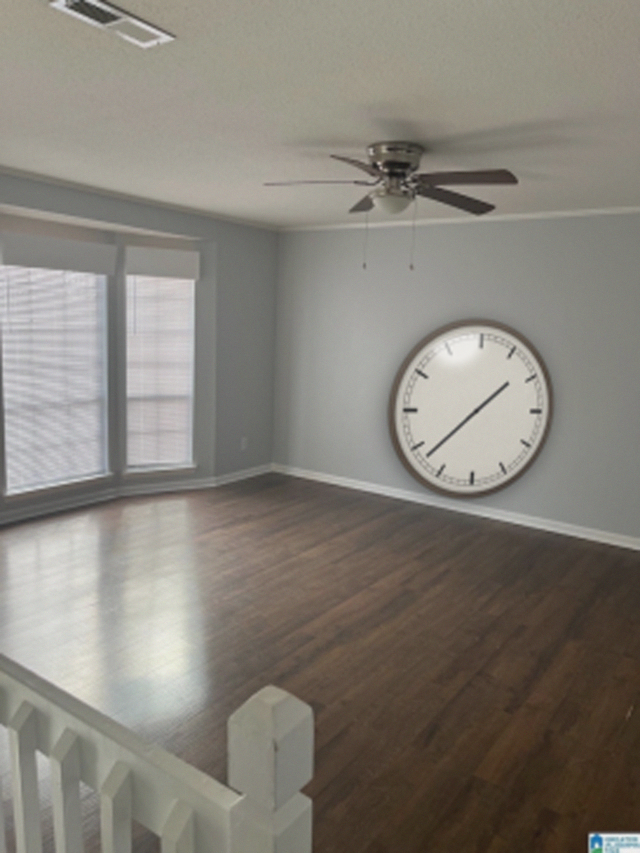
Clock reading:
**1:38**
